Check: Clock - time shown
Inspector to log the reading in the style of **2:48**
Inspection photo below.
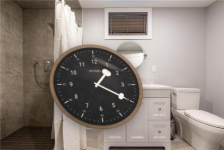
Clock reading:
**1:20**
